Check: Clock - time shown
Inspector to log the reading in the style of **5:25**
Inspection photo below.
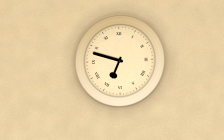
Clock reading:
**6:48**
